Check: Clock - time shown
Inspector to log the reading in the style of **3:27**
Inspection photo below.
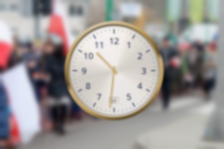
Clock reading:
**10:31**
